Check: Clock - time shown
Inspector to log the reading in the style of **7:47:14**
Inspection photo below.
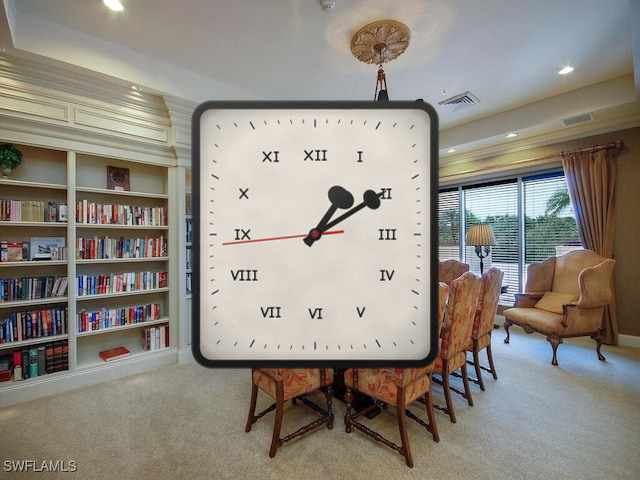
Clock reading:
**1:09:44**
